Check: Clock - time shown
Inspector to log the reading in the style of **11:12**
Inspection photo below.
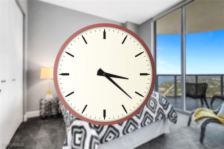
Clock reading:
**3:22**
